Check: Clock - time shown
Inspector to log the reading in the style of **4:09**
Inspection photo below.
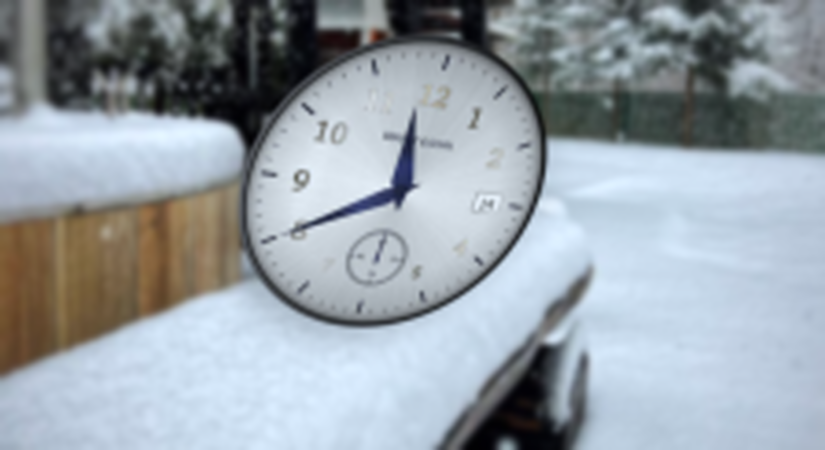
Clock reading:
**11:40**
